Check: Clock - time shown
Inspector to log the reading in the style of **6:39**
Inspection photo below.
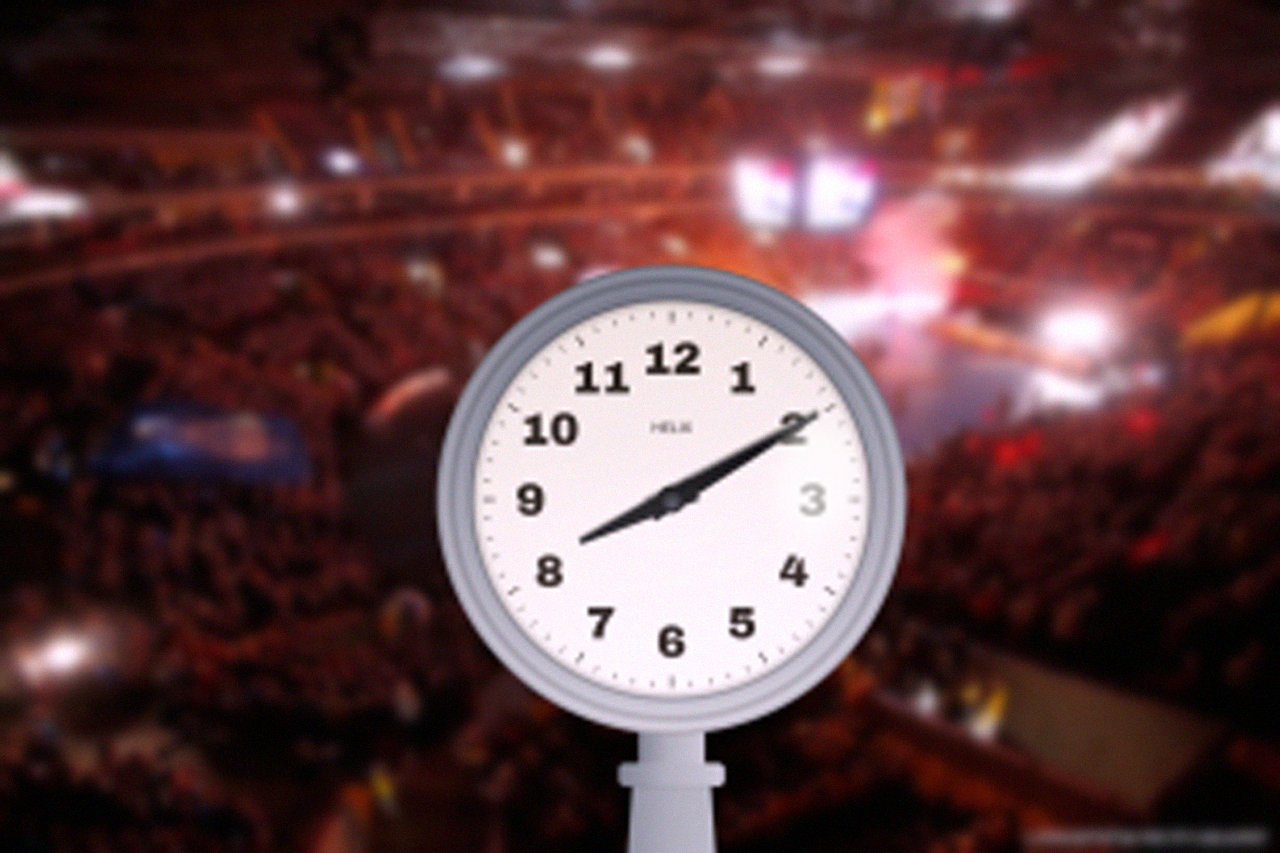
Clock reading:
**8:10**
